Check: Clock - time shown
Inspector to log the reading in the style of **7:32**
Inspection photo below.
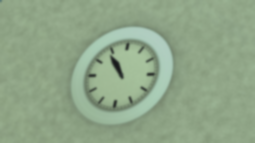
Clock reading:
**10:54**
